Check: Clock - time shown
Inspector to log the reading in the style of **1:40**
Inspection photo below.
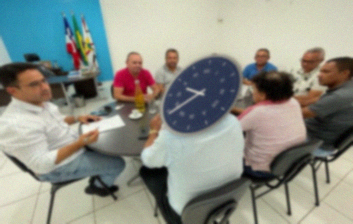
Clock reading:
**9:39**
